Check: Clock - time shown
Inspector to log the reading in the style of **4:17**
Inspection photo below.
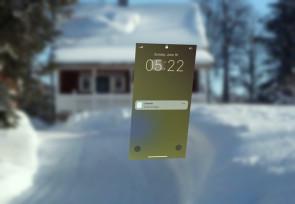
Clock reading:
**5:22**
